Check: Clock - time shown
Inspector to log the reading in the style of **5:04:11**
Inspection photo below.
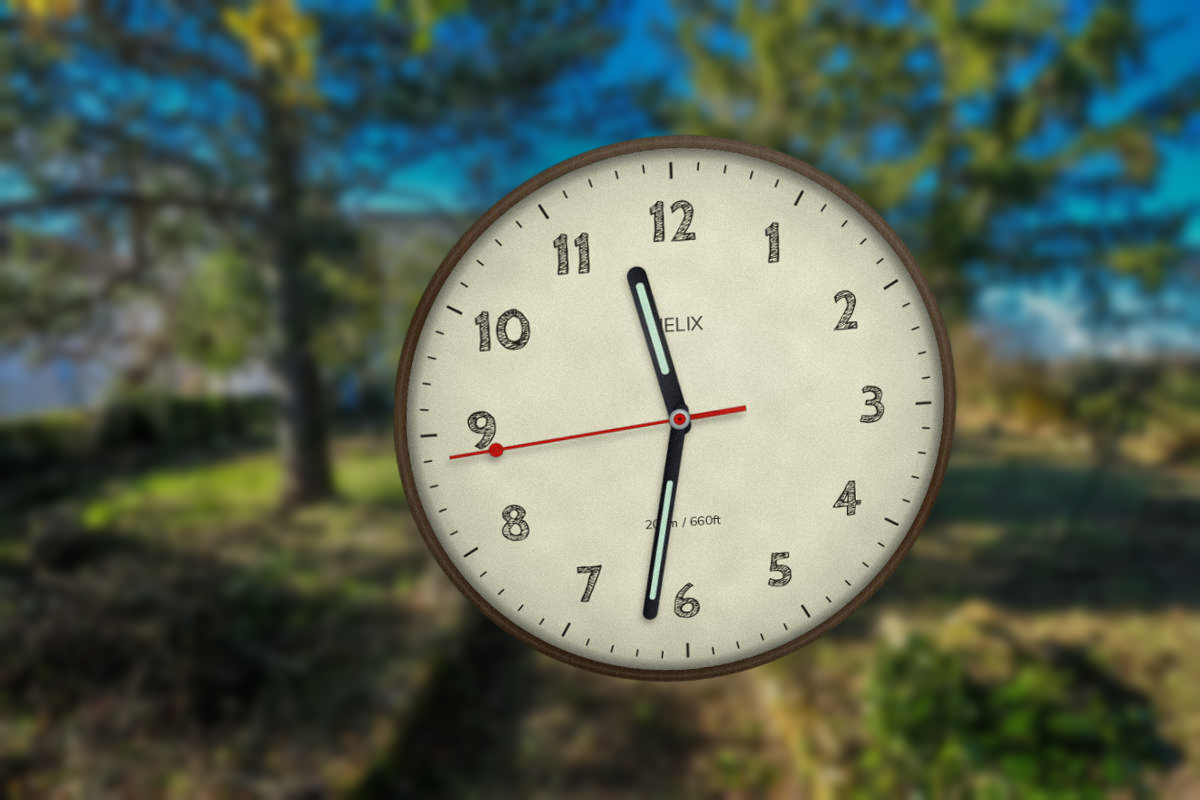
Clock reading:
**11:31:44**
